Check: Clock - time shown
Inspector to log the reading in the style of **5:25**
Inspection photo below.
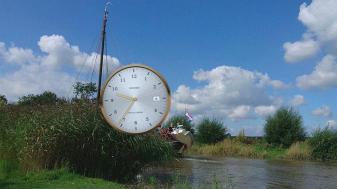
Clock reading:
**9:36**
